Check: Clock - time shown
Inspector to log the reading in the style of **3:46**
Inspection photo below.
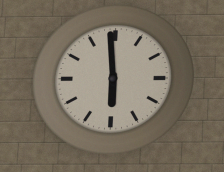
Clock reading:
**5:59**
